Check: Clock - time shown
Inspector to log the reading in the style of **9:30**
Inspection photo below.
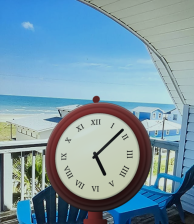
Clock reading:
**5:08**
